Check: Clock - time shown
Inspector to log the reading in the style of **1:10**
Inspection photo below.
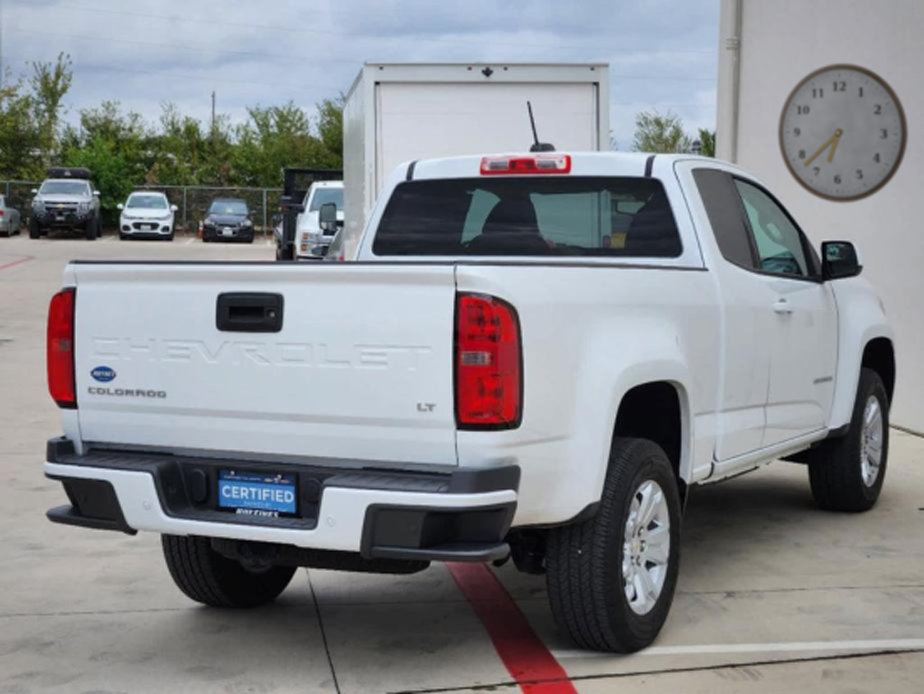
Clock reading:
**6:38**
